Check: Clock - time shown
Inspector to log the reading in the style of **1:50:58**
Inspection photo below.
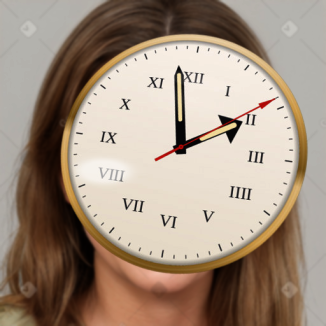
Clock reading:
**1:58:09**
